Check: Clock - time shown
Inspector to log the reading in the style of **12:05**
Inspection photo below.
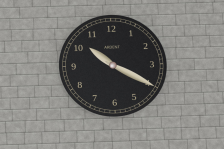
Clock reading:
**10:20**
